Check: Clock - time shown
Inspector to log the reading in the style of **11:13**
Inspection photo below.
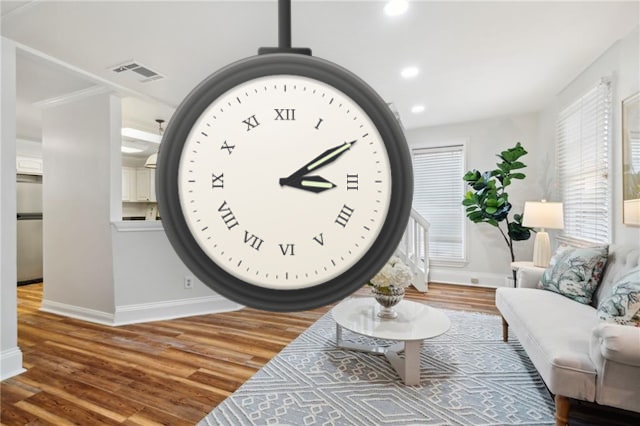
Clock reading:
**3:10**
